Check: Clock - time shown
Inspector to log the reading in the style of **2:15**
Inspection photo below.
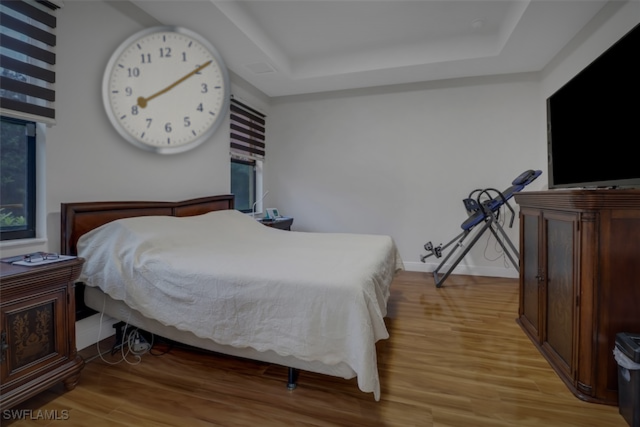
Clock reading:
**8:10**
